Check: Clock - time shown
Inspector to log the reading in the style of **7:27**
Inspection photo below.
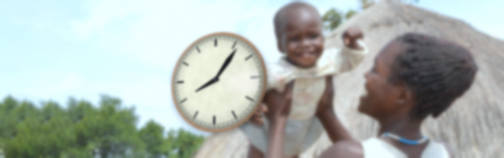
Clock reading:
**8:06**
